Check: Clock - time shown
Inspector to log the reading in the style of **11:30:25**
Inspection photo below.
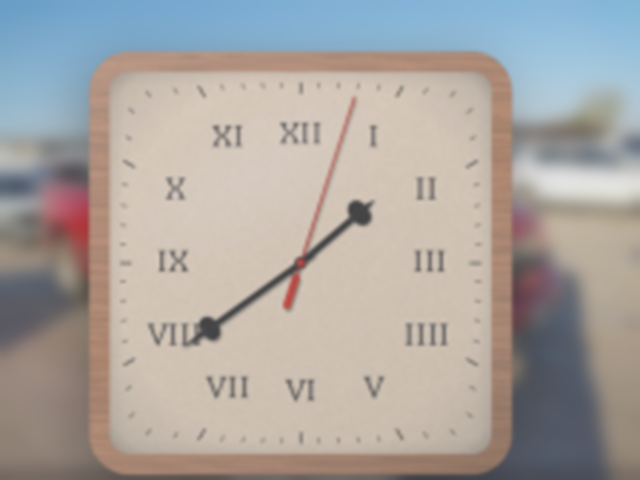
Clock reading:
**1:39:03**
